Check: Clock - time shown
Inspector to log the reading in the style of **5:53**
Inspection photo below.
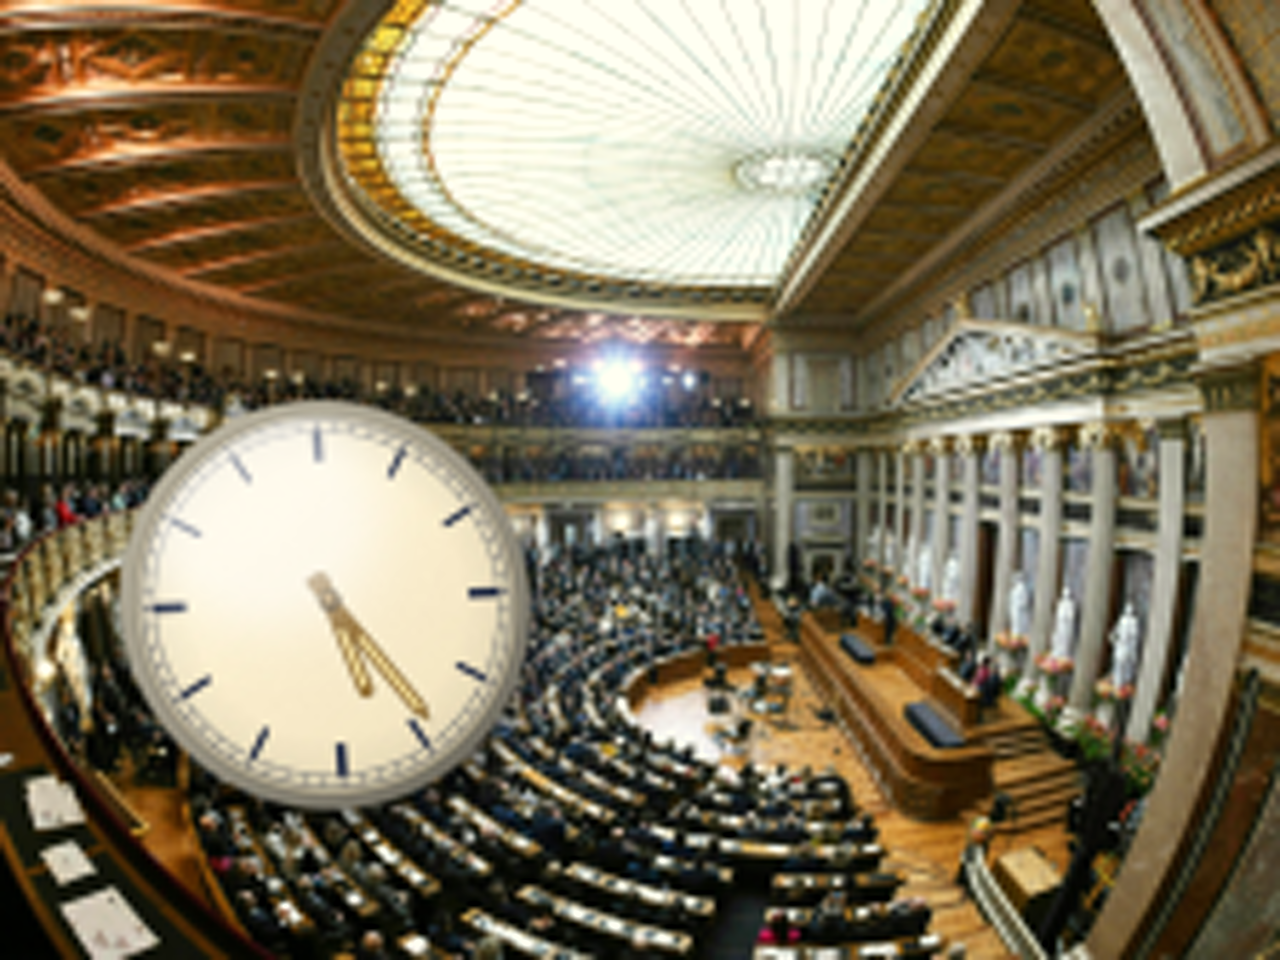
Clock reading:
**5:24**
